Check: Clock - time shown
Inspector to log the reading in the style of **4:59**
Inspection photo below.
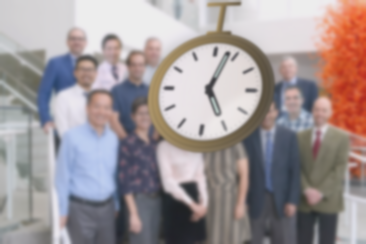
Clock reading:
**5:03**
